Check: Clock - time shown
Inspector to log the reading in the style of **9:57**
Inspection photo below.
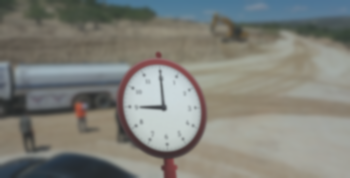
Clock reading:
**9:00**
